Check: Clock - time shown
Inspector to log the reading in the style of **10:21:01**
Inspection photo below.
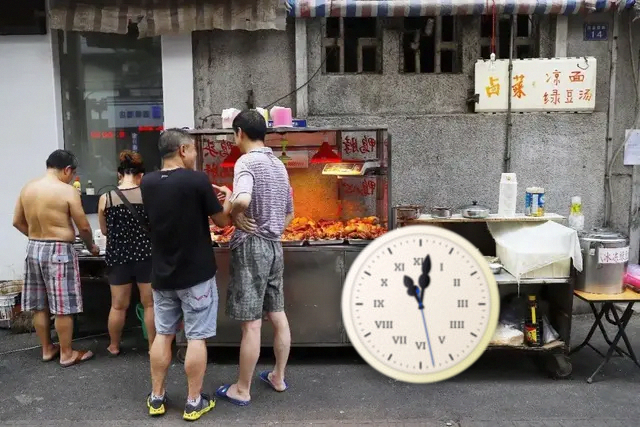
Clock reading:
**11:01:28**
